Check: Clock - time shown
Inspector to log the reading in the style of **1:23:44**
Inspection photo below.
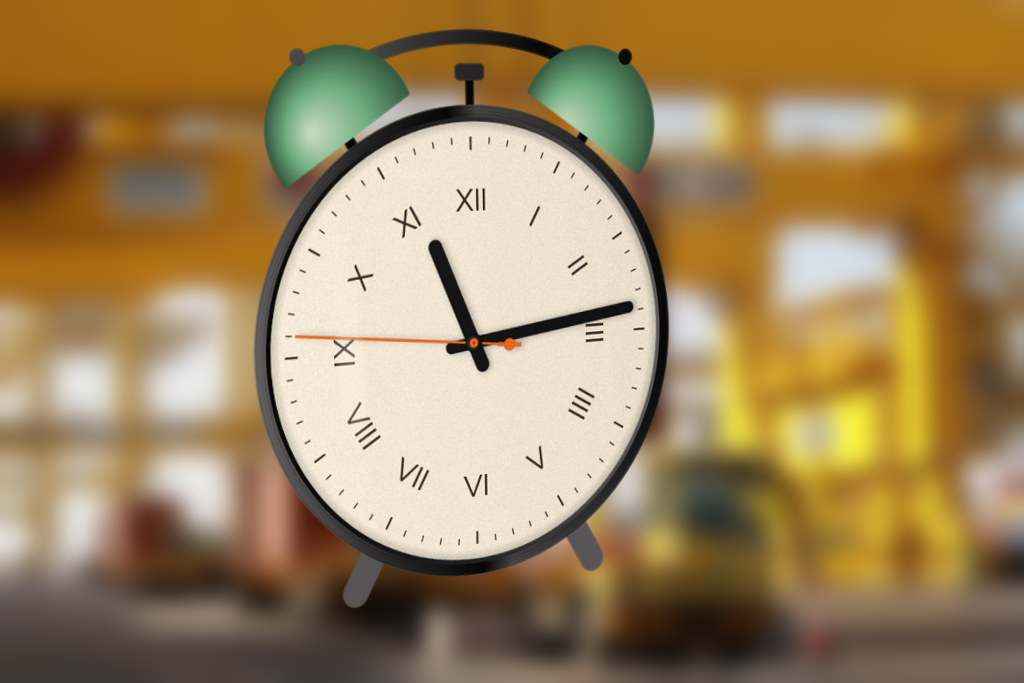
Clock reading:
**11:13:46**
